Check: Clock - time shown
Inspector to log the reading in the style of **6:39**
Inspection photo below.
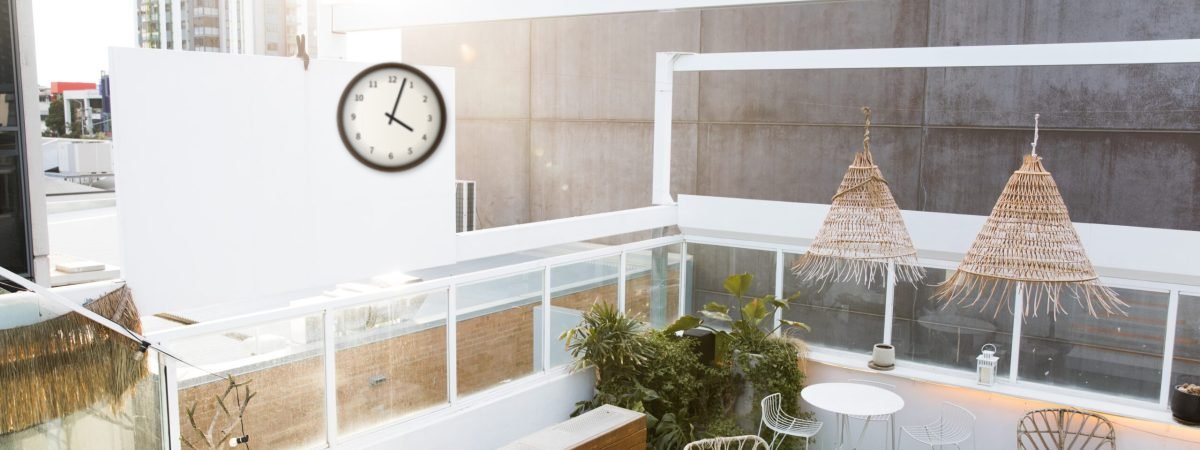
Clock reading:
**4:03**
